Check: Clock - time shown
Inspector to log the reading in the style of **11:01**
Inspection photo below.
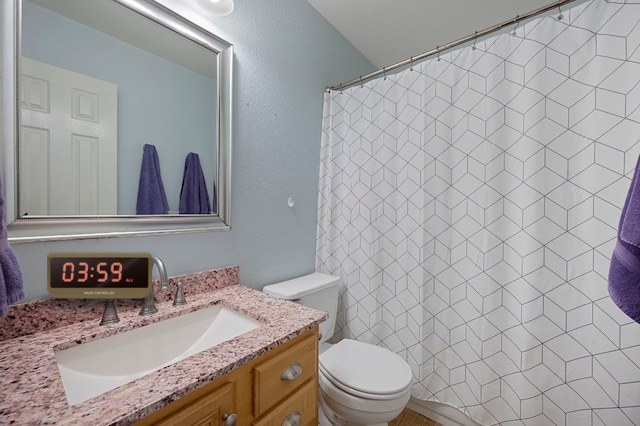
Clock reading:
**3:59**
